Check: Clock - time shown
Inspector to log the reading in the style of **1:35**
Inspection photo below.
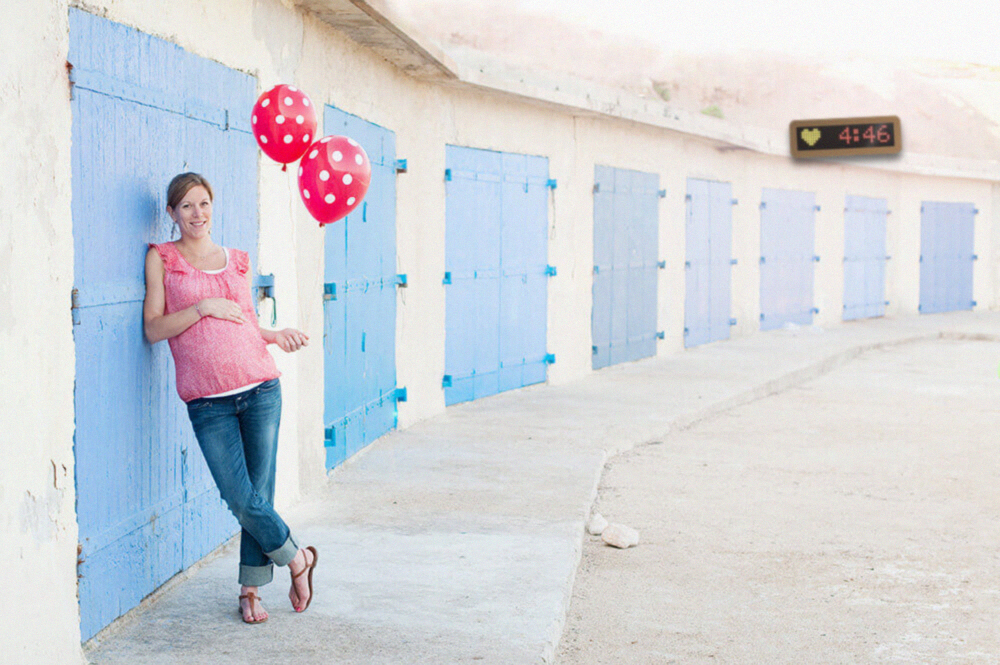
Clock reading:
**4:46**
